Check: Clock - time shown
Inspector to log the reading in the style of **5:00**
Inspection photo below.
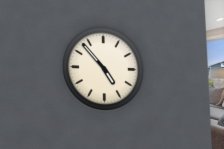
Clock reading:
**4:53**
